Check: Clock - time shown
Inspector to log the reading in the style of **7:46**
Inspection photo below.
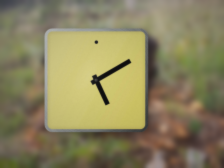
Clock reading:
**5:10**
